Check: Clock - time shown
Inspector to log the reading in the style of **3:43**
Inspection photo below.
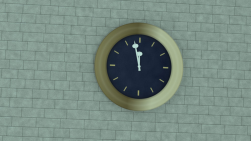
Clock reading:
**11:58**
